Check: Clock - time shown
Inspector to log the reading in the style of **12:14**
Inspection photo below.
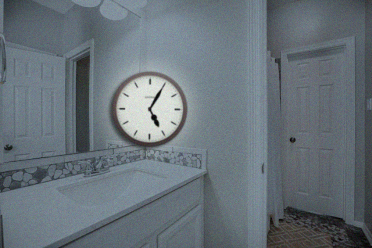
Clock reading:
**5:05**
